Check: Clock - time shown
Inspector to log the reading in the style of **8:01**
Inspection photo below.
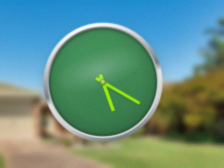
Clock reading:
**5:20**
